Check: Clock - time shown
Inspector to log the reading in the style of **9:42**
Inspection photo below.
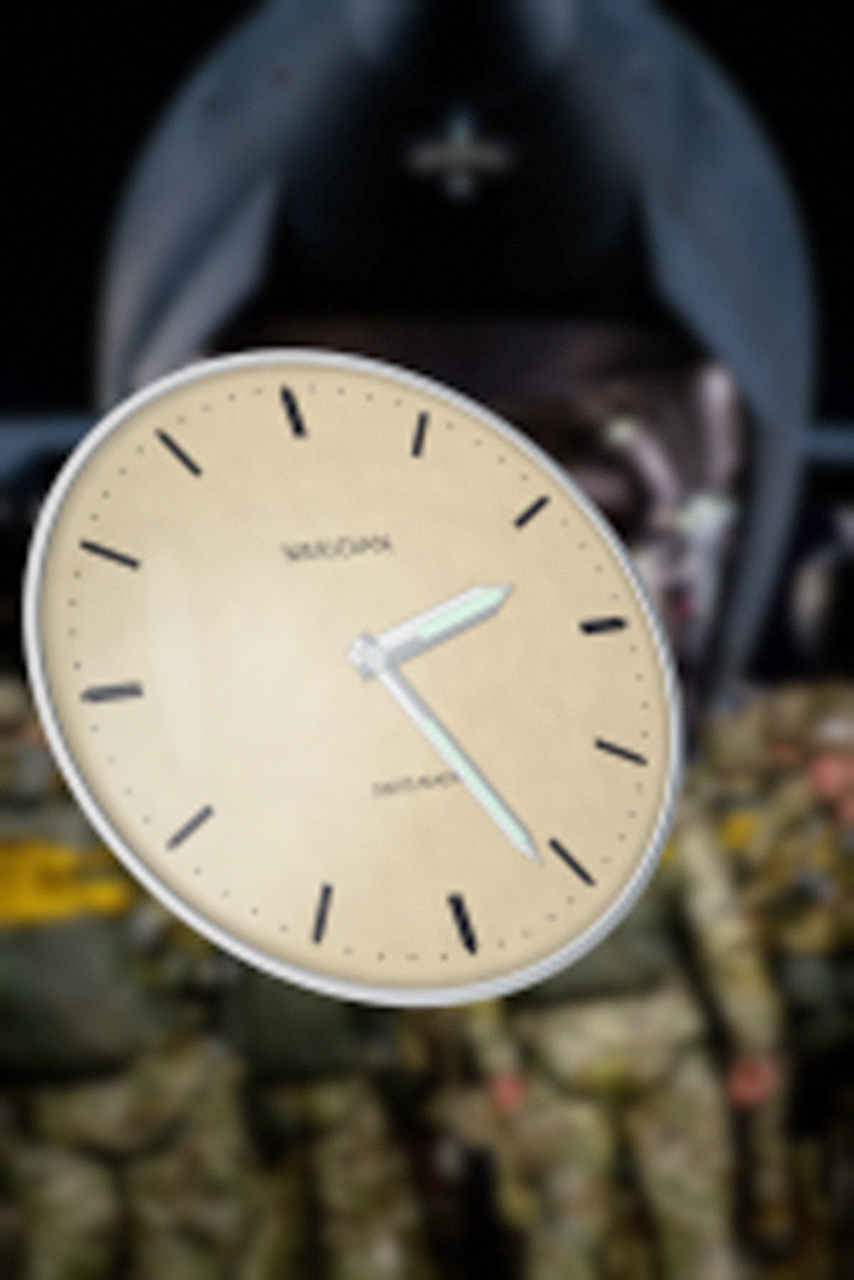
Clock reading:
**2:26**
